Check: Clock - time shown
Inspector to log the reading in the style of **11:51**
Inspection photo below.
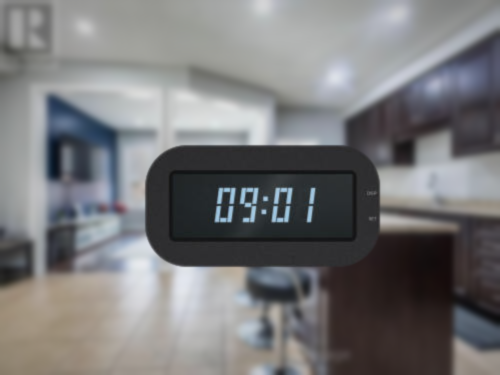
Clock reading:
**9:01**
